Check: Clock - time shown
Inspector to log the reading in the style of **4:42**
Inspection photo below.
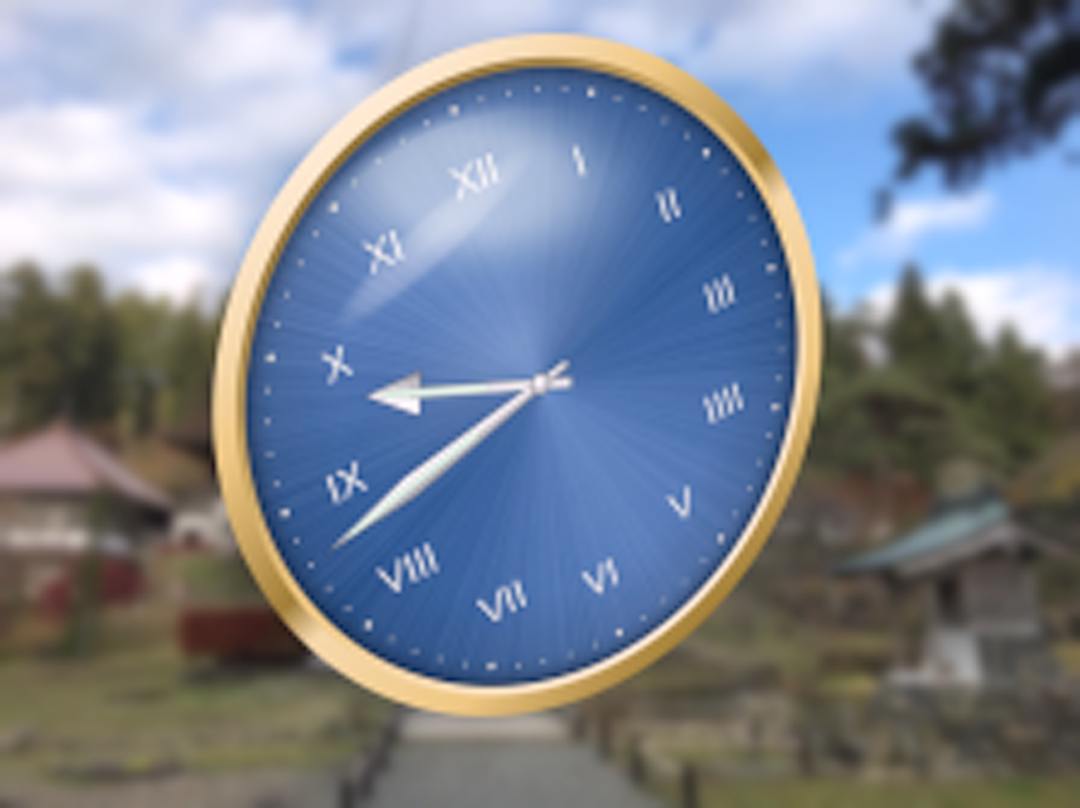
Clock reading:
**9:43**
